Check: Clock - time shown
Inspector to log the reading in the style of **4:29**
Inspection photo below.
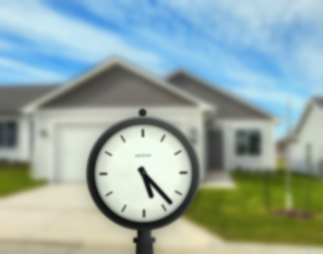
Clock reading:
**5:23**
